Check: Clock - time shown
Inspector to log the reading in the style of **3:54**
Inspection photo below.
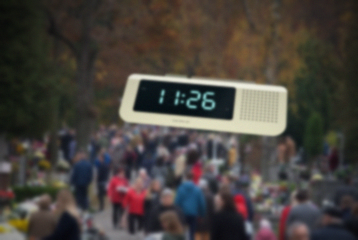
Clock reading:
**11:26**
